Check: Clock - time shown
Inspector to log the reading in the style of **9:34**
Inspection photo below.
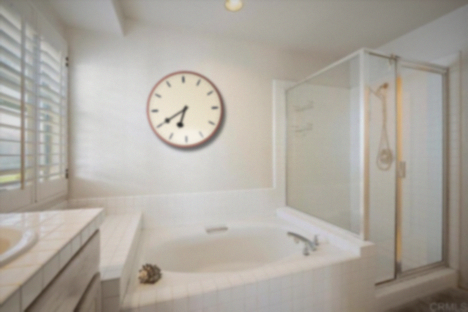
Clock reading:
**6:40**
